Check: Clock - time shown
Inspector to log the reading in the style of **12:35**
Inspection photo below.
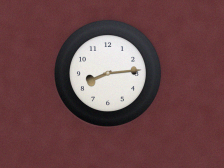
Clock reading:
**8:14**
